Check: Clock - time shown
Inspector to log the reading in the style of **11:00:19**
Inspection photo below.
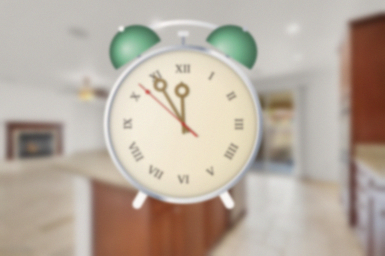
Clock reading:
**11:54:52**
